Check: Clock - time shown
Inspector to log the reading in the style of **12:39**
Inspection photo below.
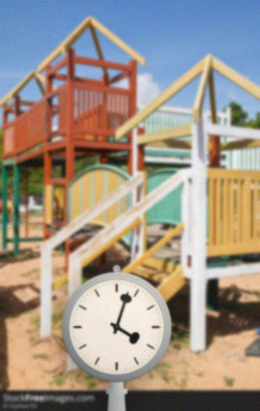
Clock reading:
**4:03**
